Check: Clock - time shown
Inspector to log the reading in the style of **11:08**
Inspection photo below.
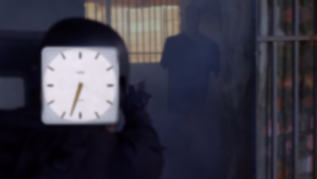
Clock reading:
**6:33**
